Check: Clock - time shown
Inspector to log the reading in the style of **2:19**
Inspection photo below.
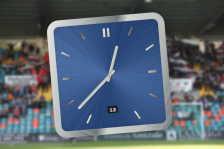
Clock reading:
**12:38**
